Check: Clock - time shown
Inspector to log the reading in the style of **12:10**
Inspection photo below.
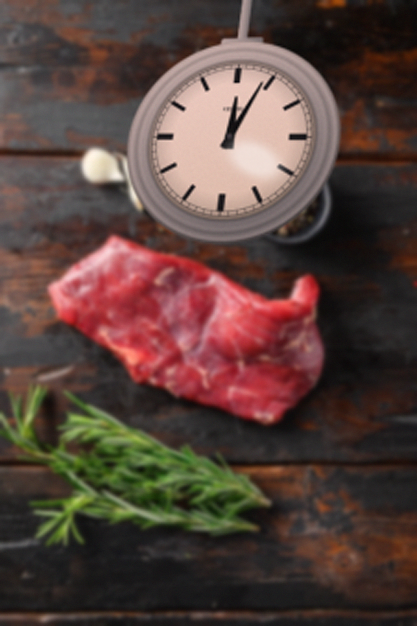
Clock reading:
**12:04**
